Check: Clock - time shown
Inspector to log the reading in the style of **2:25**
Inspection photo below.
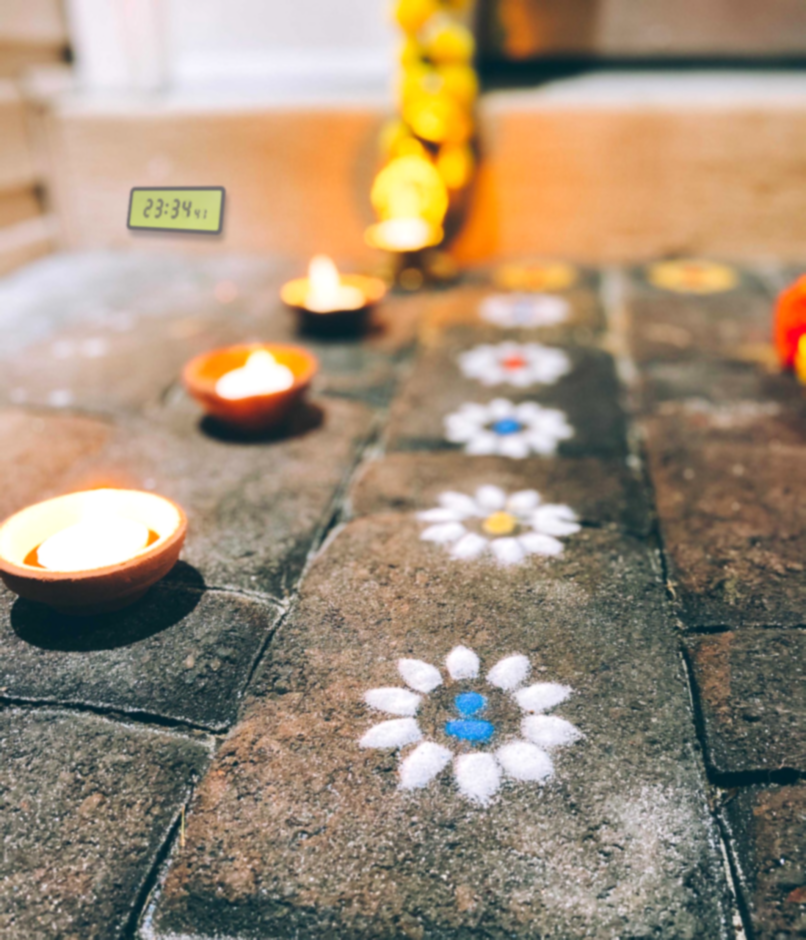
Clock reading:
**23:34**
